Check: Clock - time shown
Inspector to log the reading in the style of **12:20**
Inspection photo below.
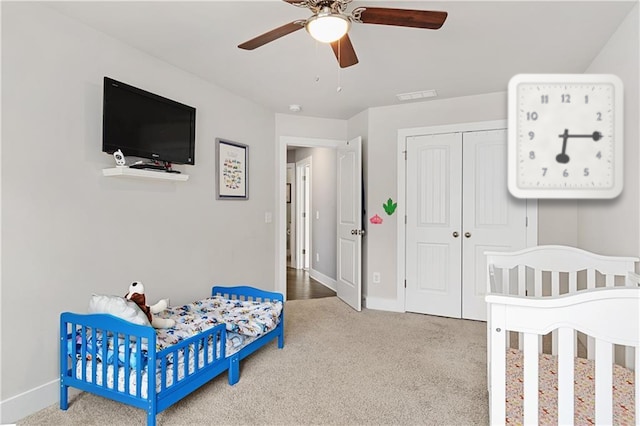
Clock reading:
**6:15**
